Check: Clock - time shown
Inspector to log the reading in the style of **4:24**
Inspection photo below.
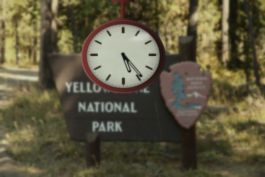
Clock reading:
**5:24**
